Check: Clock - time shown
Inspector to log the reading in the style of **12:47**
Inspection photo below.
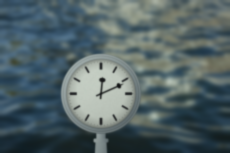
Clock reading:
**12:11**
